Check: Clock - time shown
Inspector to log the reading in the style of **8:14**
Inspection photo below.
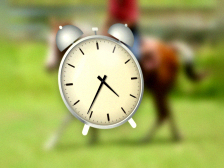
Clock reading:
**4:36**
